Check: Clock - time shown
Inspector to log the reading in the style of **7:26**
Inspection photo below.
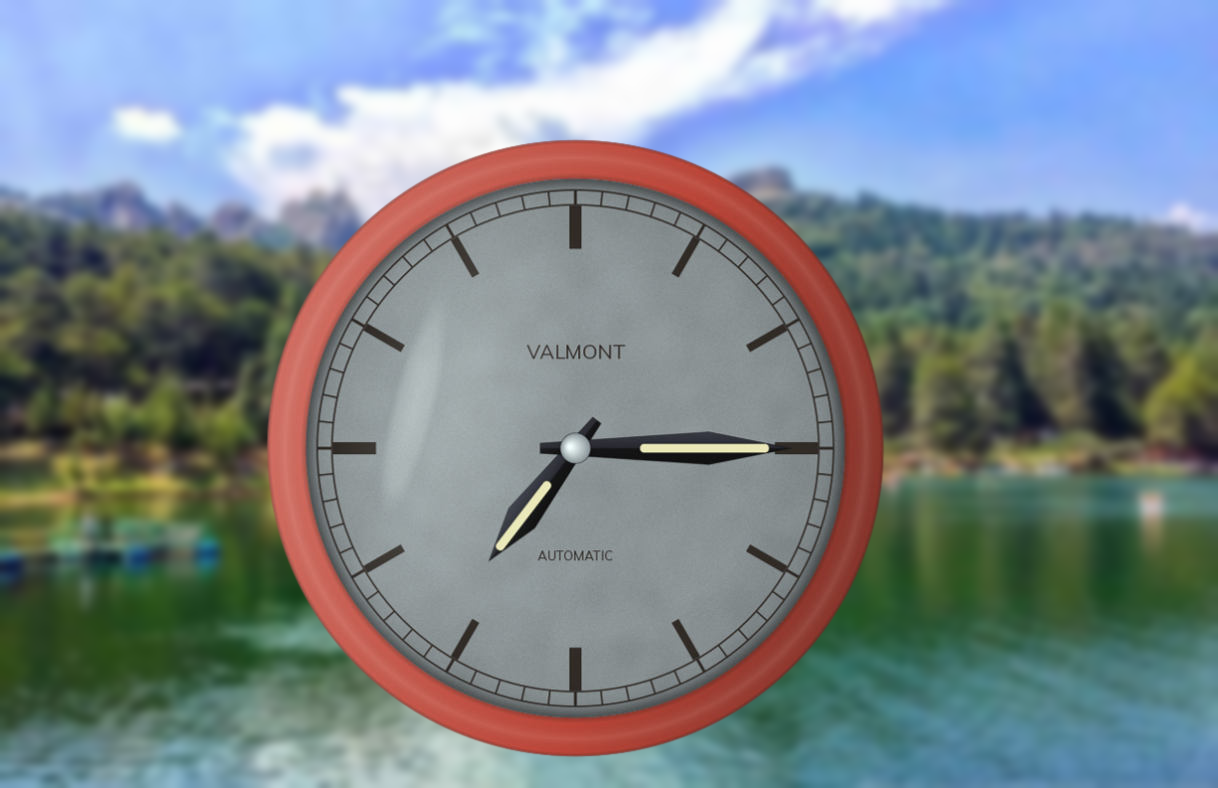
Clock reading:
**7:15**
